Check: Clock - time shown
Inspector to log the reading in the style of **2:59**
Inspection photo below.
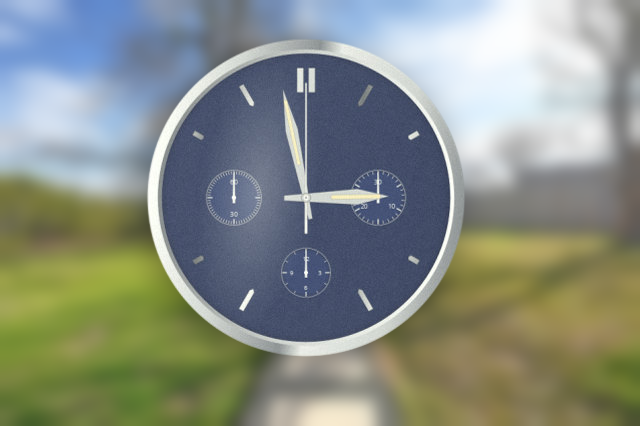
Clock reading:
**2:58**
